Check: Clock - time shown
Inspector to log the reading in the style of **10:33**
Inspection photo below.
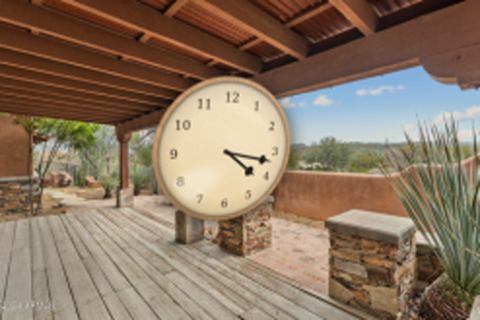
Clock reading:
**4:17**
